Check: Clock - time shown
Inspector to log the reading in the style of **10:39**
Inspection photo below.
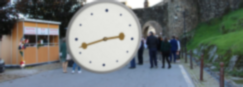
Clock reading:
**2:42**
